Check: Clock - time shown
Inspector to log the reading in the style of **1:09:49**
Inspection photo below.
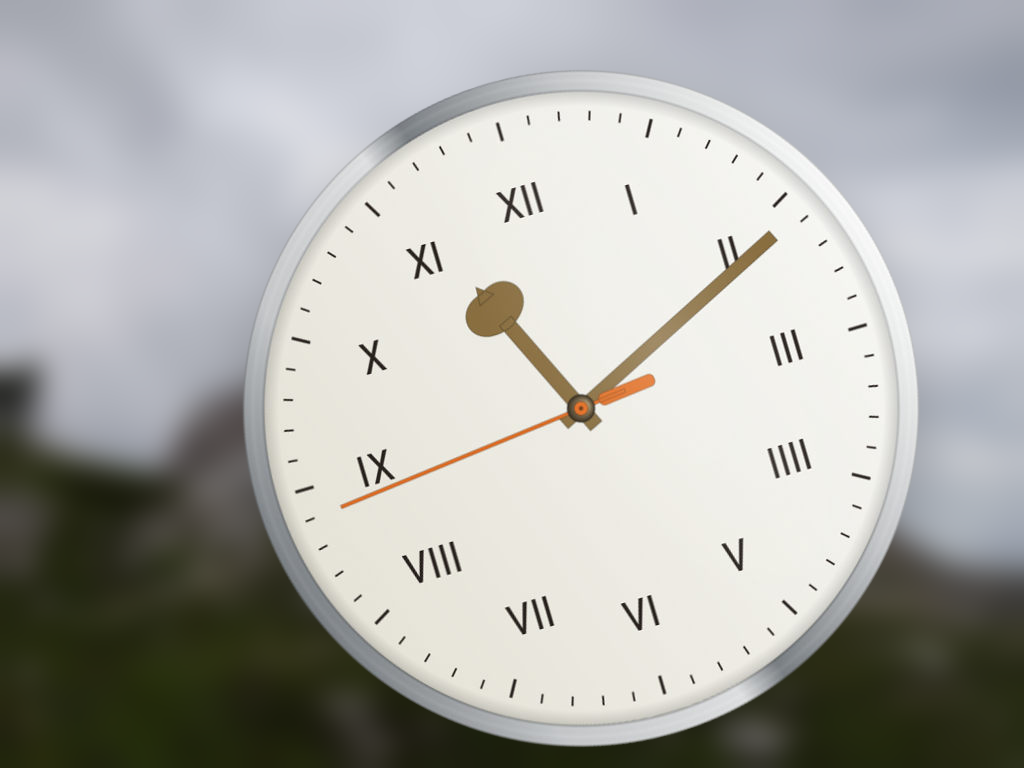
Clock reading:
**11:10:44**
